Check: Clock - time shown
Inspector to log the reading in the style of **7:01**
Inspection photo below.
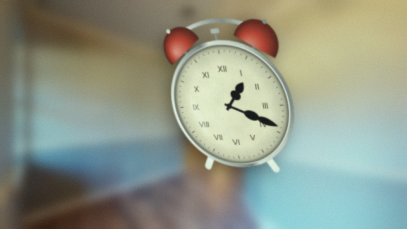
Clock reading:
**1:19**
